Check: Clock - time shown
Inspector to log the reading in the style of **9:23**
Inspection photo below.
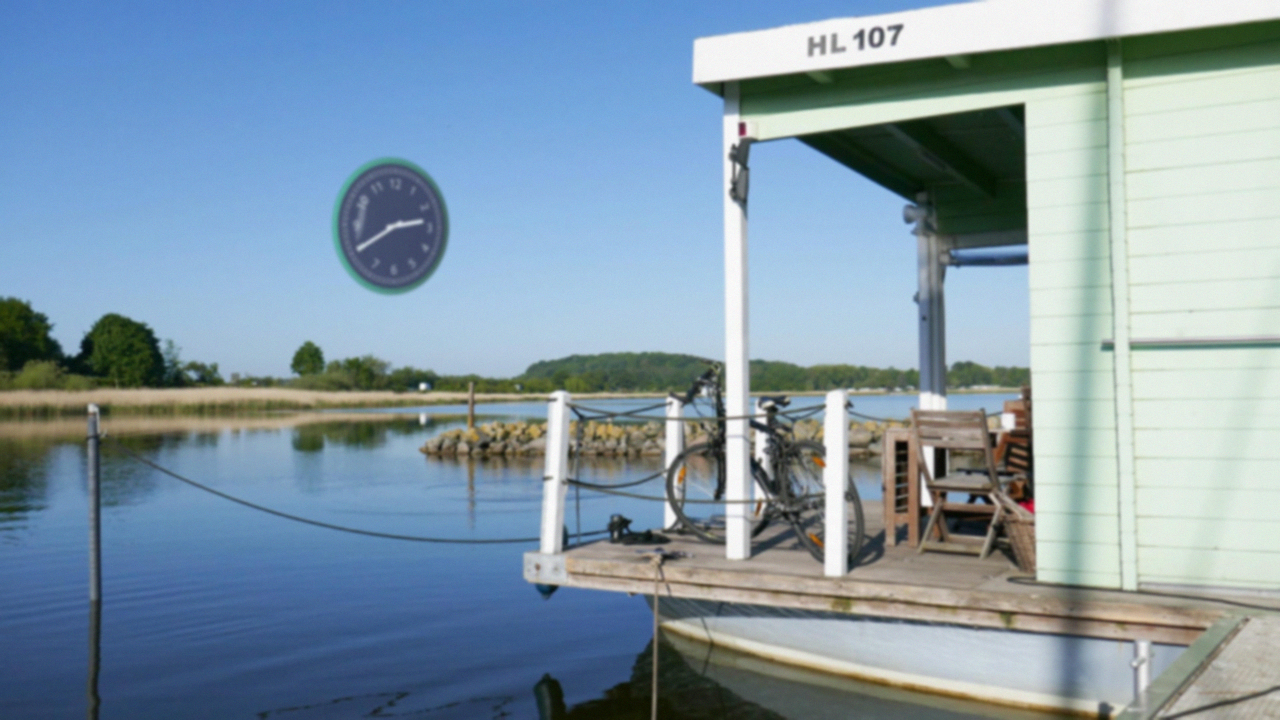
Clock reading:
**2:40**
